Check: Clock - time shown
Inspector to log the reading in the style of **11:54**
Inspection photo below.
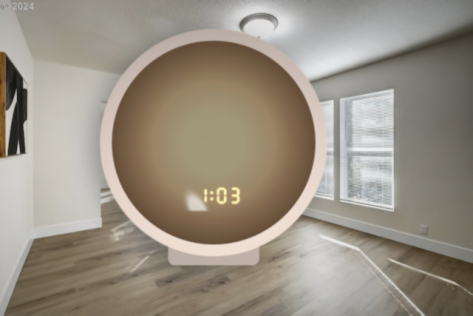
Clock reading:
**1:03**
